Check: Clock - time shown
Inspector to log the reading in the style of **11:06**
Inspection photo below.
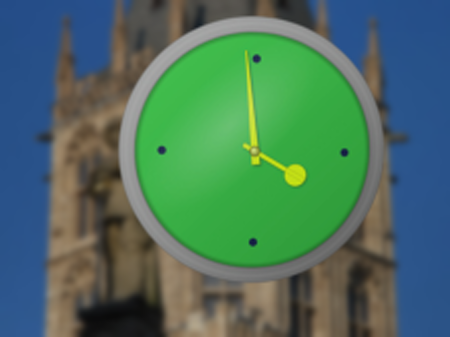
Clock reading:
**3:59**
